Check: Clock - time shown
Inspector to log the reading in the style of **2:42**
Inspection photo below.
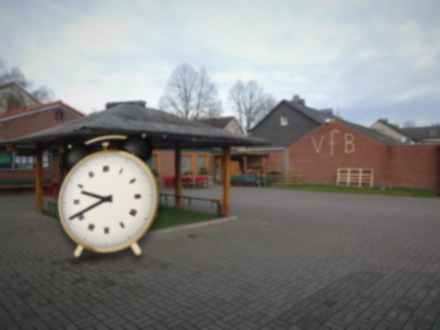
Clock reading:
**9:41**
